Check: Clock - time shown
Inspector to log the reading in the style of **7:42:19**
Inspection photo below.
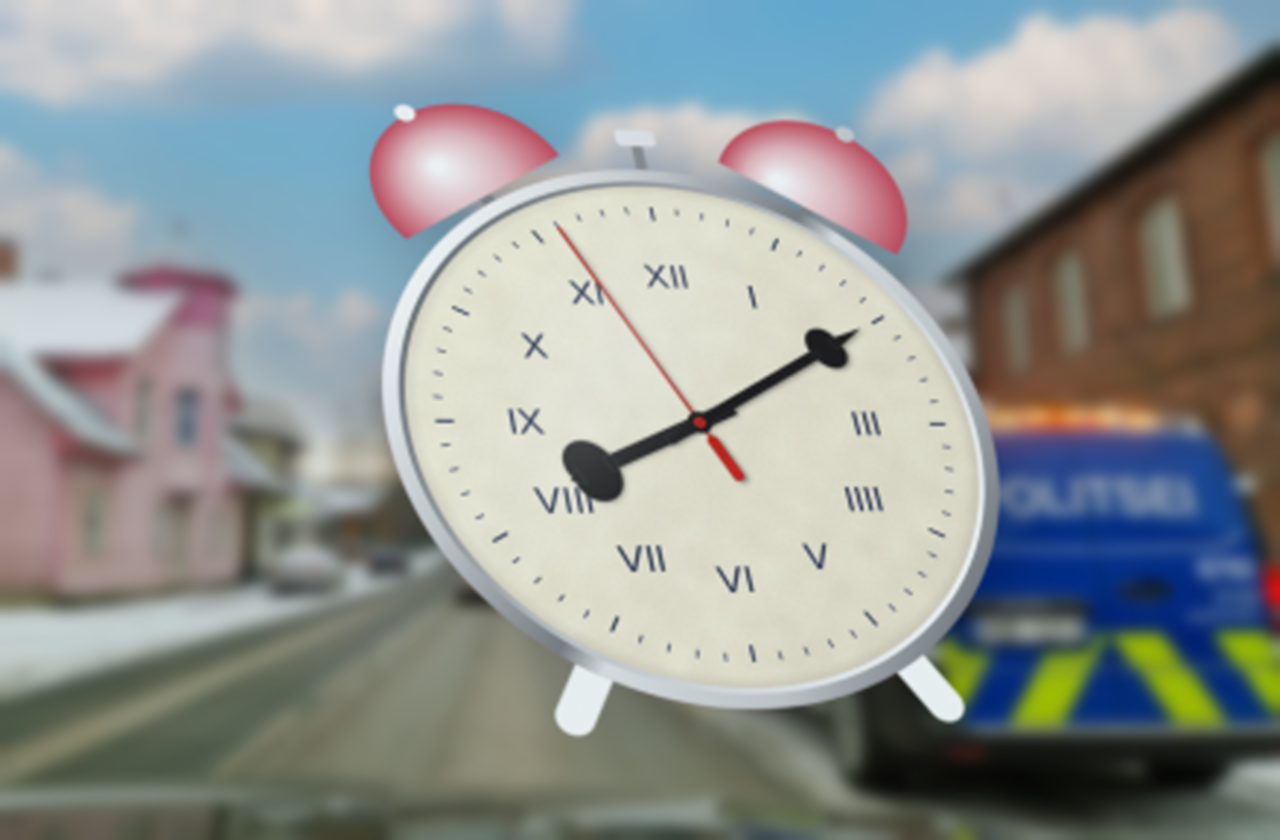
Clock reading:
**8:09:56**
